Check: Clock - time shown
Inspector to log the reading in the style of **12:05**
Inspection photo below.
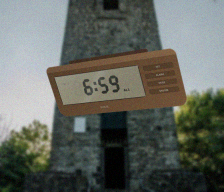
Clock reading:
**6:59**
